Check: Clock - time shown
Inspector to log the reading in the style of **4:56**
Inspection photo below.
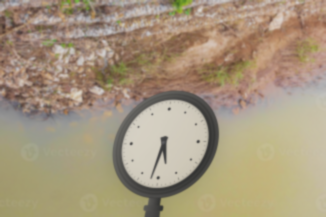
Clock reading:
**5:32**
